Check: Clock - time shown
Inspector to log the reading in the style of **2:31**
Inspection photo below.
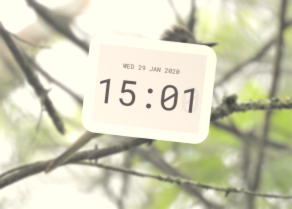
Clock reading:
**15:01**
